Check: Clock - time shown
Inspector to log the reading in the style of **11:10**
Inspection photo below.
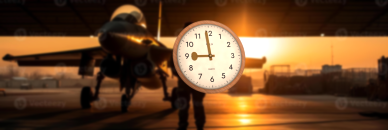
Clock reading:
**8:59**
